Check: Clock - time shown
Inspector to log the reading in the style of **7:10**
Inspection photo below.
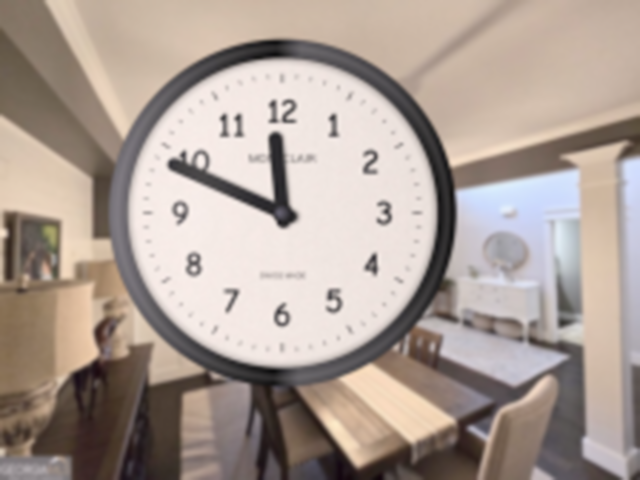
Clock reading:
**11:49**
